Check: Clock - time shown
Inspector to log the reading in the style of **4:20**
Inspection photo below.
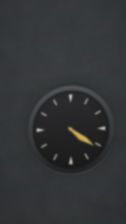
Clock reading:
**4:21**
